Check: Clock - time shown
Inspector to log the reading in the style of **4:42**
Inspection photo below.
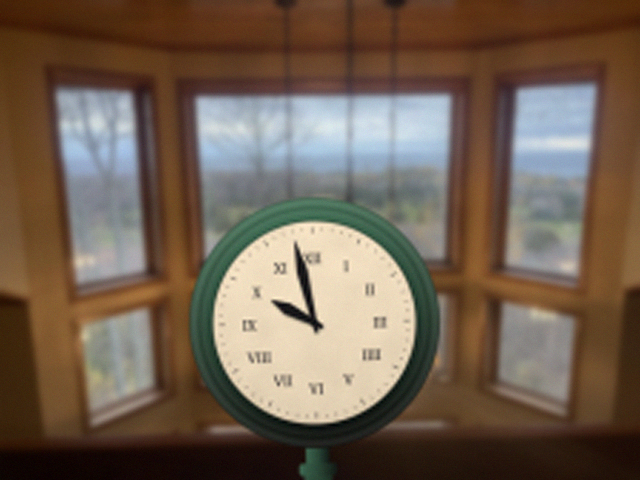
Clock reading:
**9:58**
